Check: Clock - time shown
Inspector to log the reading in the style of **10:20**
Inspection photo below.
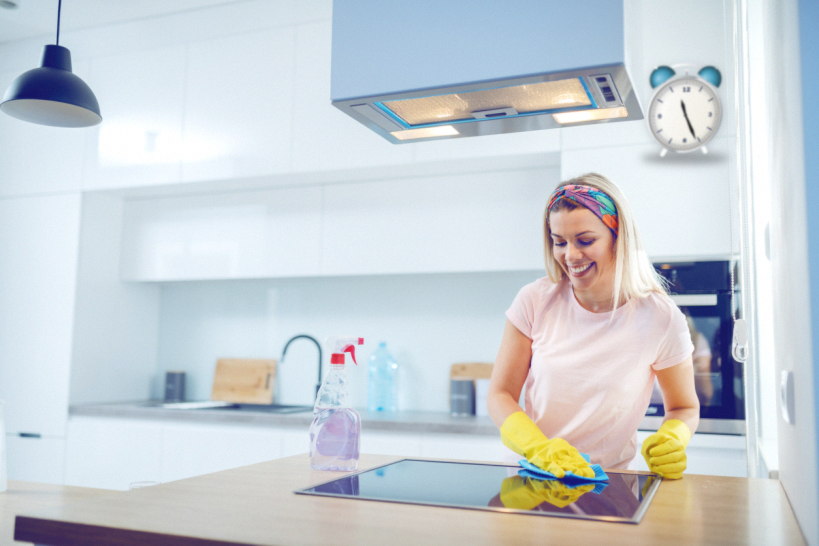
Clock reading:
**11:26**
